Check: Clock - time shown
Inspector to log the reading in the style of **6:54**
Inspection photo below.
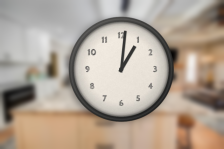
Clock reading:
**1:01**
